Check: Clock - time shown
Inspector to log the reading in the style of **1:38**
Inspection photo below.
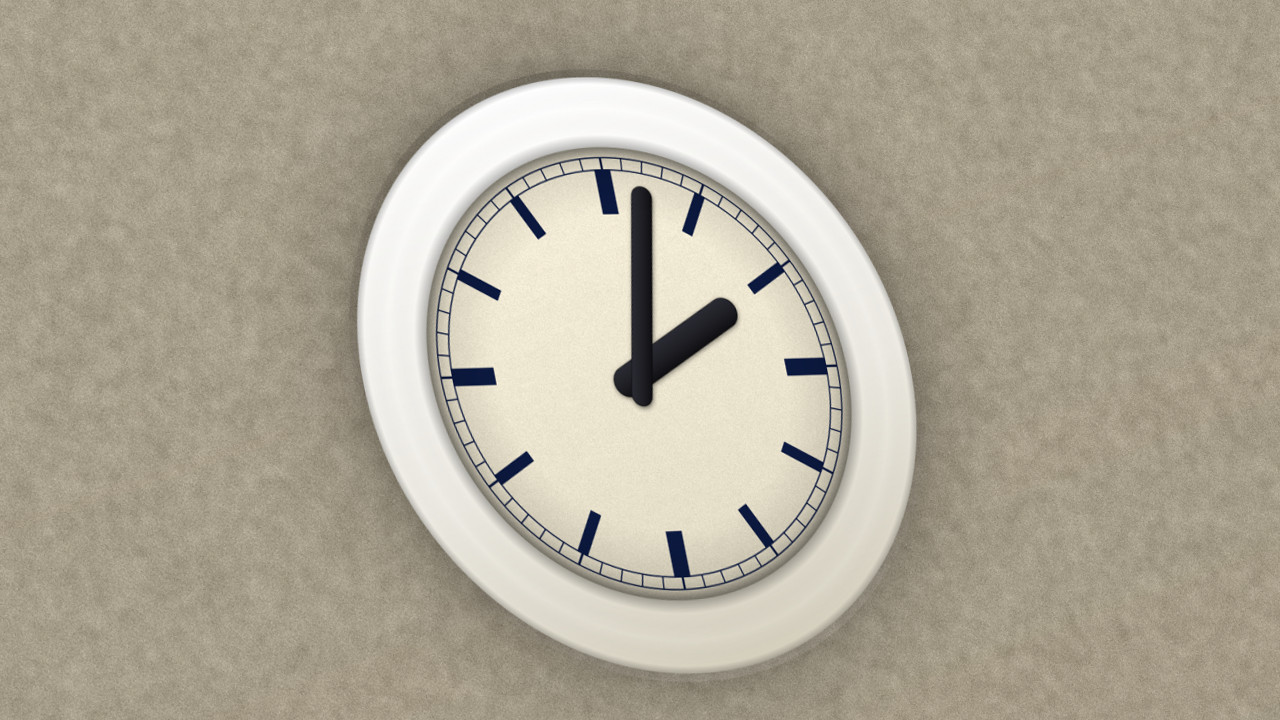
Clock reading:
**2:02**
